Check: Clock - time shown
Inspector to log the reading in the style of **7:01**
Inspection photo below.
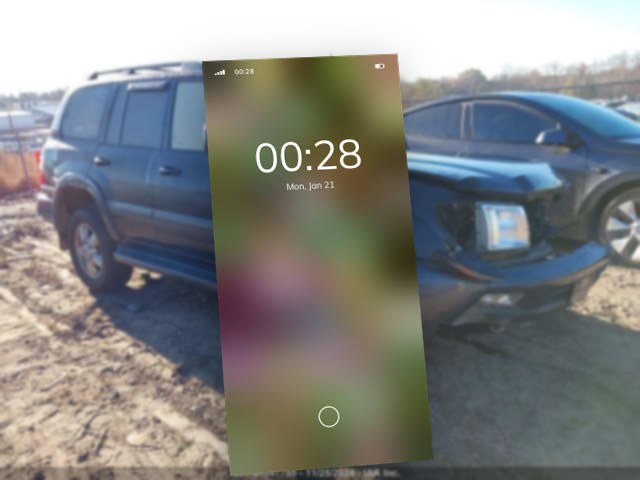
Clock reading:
**0:28**
